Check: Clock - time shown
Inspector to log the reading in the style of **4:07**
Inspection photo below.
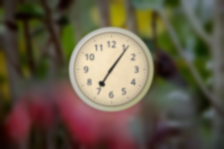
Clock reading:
**7:06**
